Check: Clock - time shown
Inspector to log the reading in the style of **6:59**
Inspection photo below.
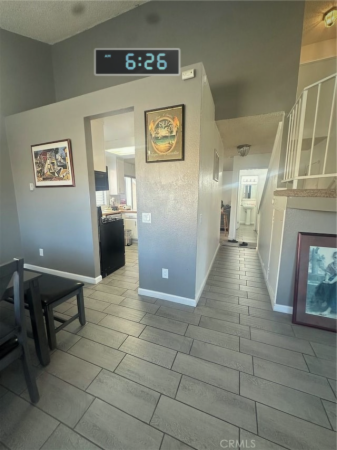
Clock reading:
**6:26**
